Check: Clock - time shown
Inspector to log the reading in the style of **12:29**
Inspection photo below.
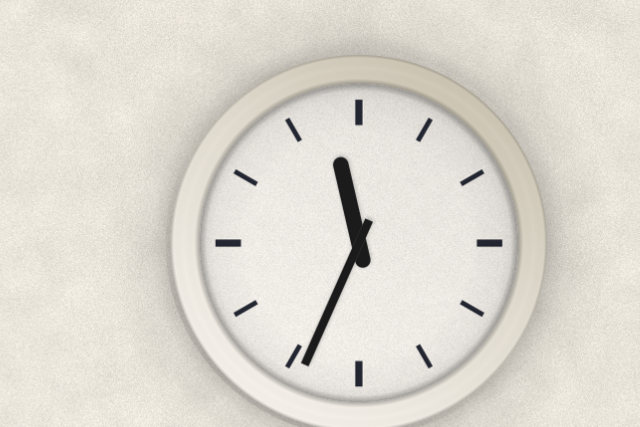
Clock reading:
**11:34**
